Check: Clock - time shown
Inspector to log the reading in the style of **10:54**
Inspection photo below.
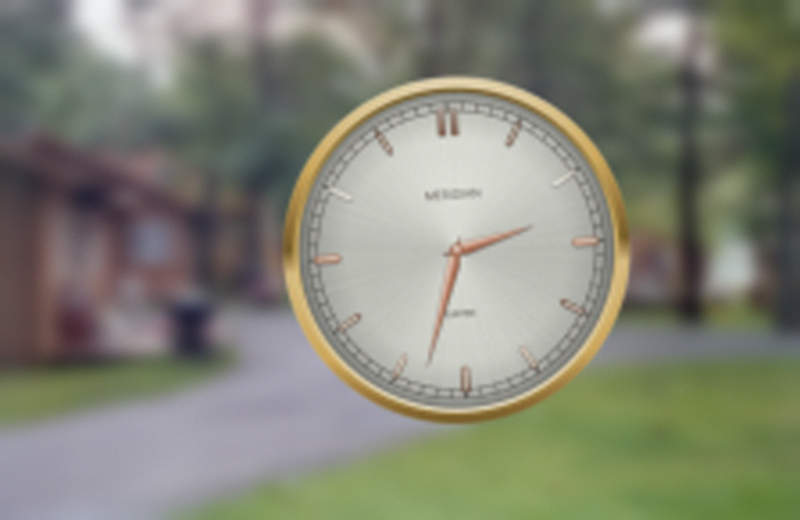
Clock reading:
**2:33**
